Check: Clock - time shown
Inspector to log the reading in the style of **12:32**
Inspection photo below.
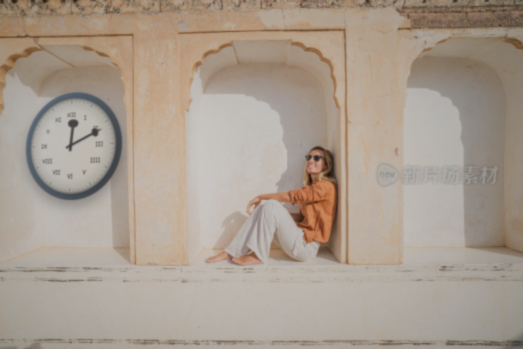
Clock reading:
**12:11**
